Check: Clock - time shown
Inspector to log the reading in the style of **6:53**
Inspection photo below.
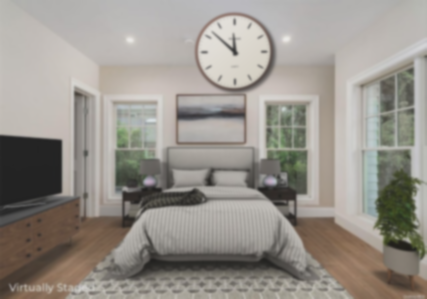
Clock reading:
**11:52**
